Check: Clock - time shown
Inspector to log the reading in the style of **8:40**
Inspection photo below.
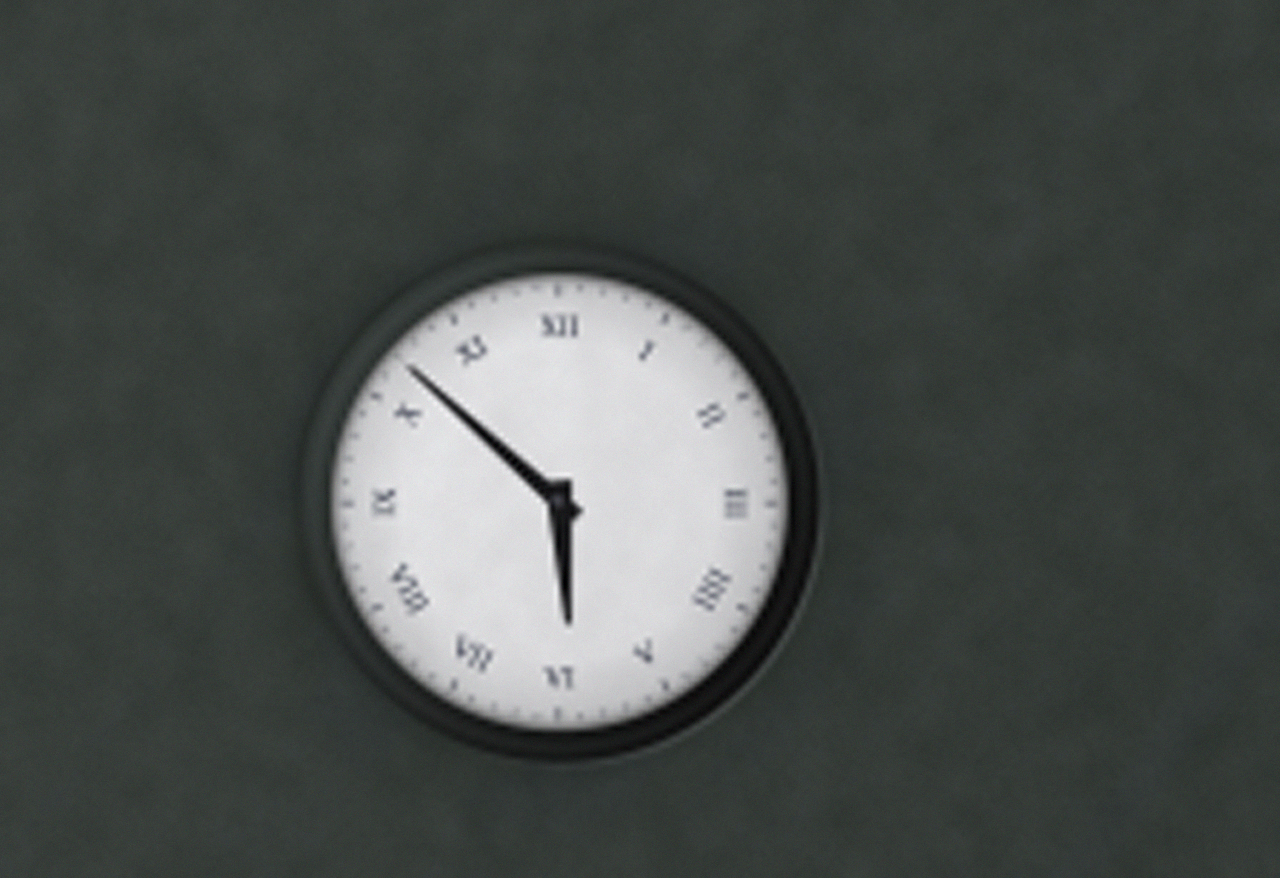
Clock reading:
**5:52**
